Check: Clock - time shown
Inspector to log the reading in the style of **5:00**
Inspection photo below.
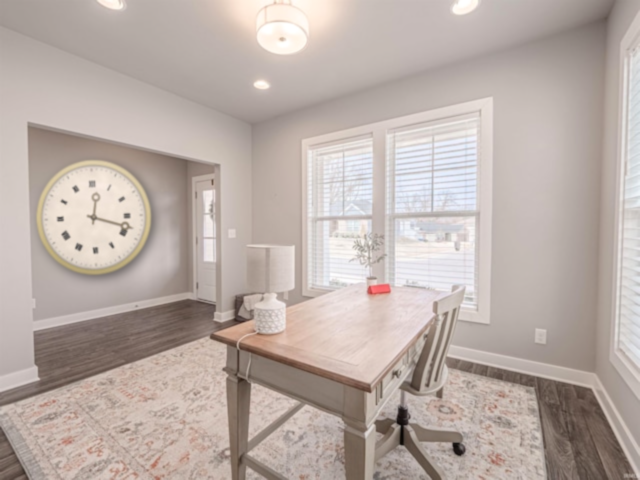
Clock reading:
**12:18**
